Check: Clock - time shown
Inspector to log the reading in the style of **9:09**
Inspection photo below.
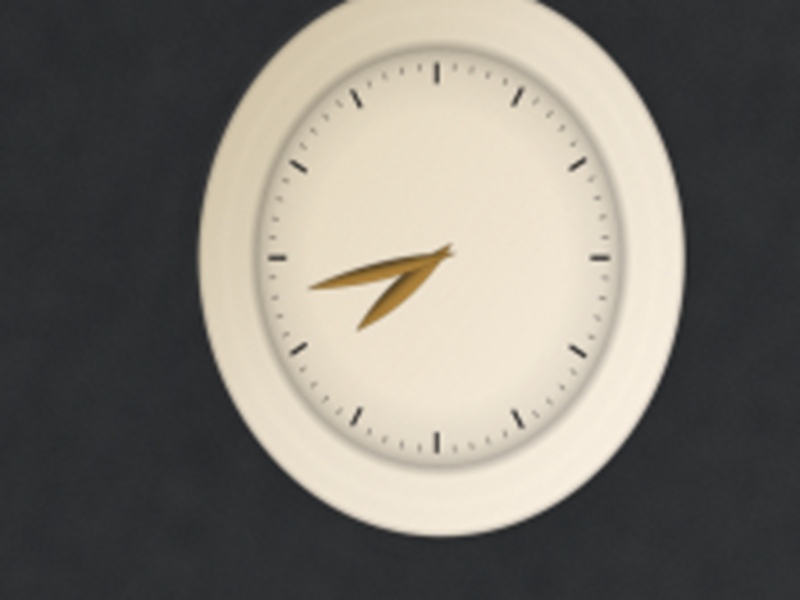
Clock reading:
**7:43**
